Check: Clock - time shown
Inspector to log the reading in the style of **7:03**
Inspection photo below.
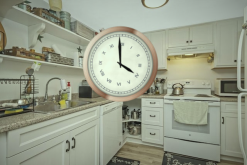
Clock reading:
**3:59**
